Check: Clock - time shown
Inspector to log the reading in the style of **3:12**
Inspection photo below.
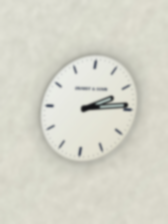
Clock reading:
**2:14**
